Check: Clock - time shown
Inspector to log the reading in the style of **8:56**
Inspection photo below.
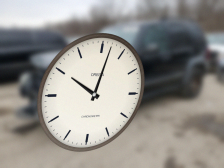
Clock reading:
**10:02**
